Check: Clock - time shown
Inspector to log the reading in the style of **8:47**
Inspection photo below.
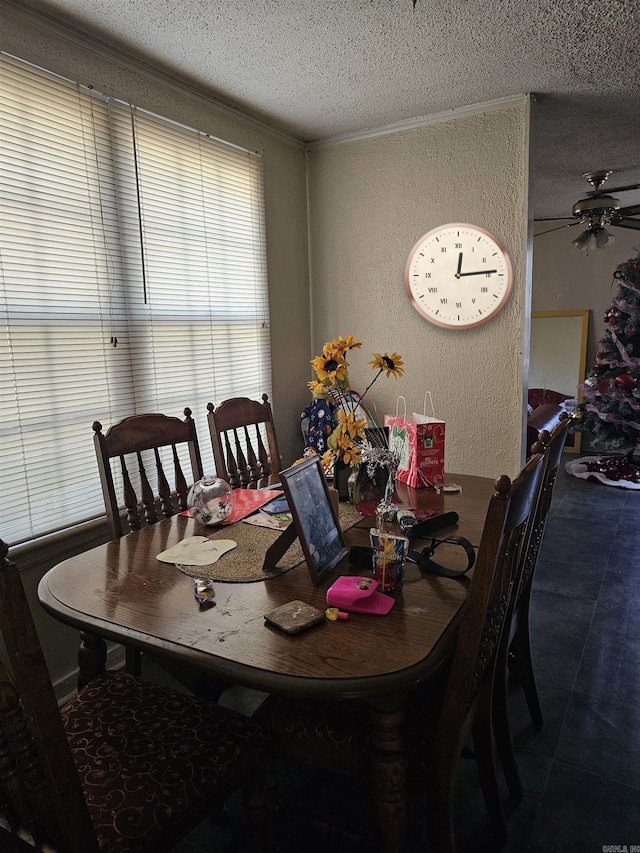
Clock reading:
**12:14**
